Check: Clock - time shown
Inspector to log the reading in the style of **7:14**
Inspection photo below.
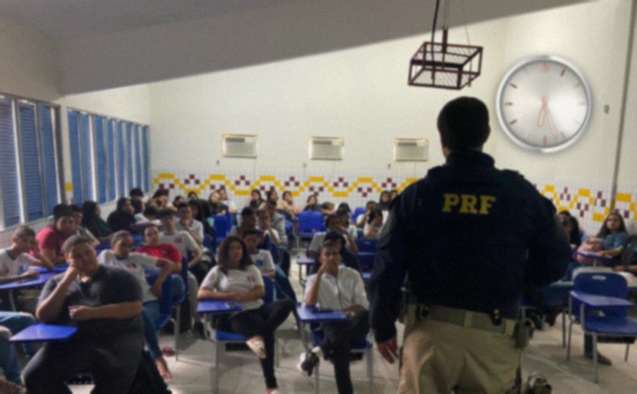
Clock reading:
**6:27**
